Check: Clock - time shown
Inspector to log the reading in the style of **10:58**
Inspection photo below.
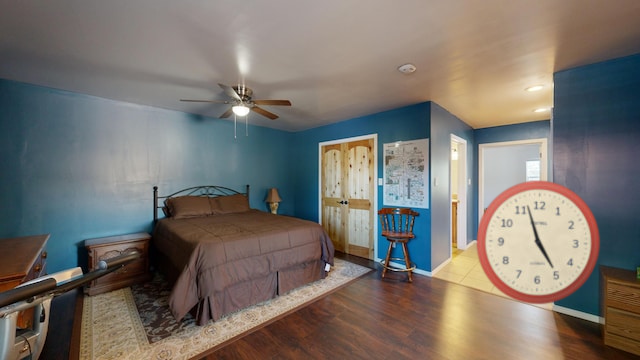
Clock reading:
**4:57**
